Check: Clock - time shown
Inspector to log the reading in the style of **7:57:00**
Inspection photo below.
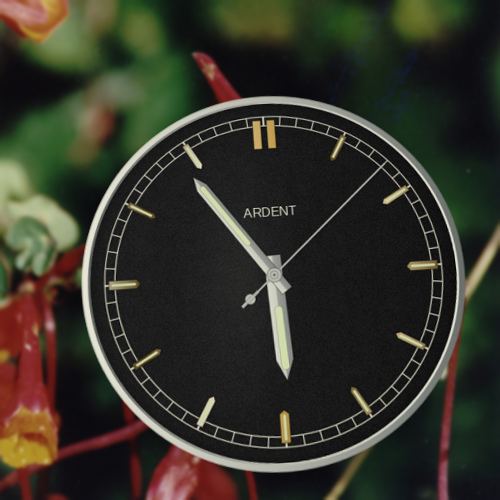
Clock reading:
**5:54:08**
